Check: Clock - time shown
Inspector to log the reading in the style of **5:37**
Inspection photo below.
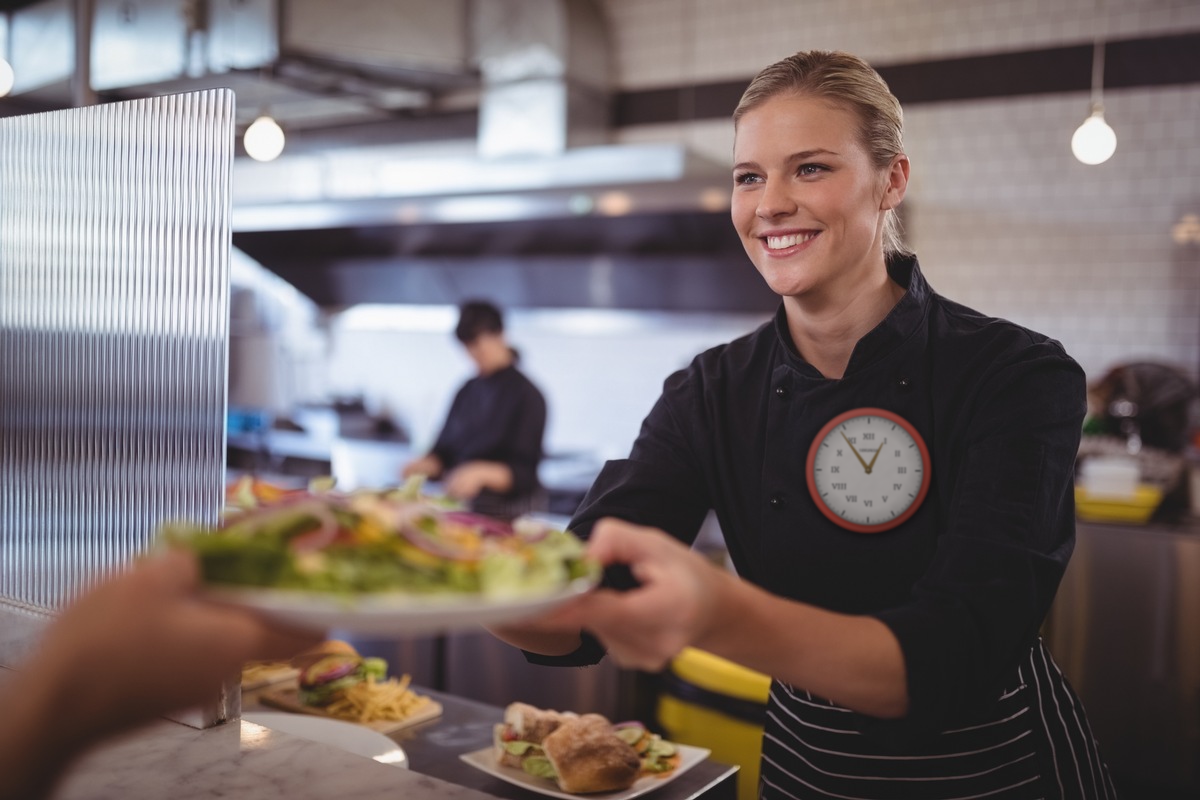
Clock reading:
**12:54**
